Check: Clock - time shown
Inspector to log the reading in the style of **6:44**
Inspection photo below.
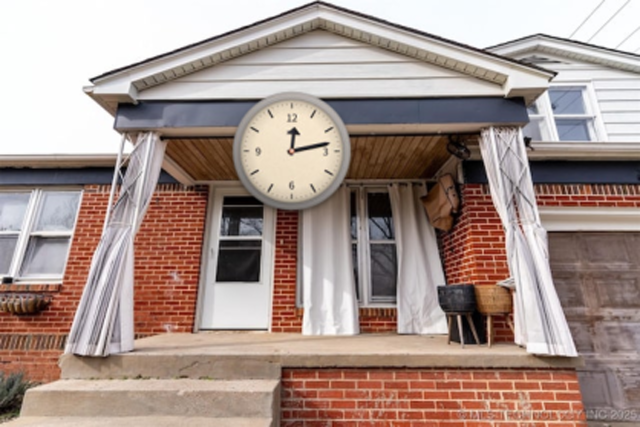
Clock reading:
**12:13**
